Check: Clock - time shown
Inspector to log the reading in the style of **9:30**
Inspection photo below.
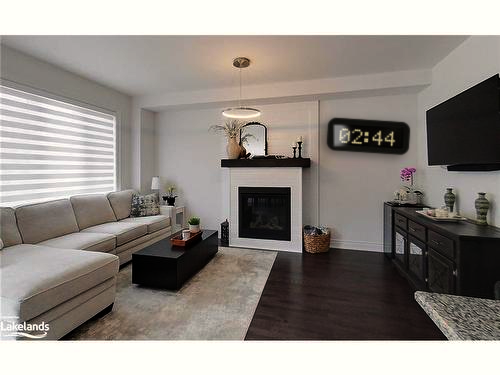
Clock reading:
**2:44**
